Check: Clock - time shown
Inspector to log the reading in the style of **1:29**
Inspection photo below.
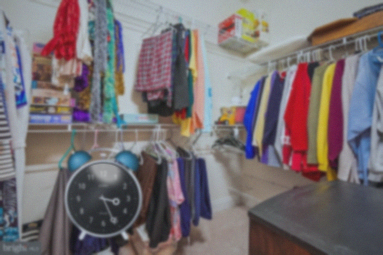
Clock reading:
**3:26**
